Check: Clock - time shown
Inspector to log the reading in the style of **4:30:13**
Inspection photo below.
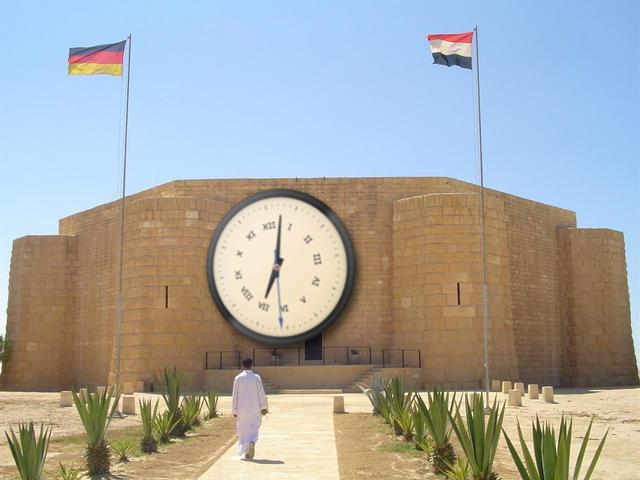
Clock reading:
**7:02:31**
